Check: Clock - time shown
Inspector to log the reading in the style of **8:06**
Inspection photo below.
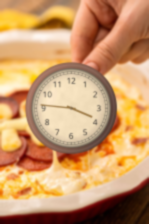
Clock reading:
**3:46**
